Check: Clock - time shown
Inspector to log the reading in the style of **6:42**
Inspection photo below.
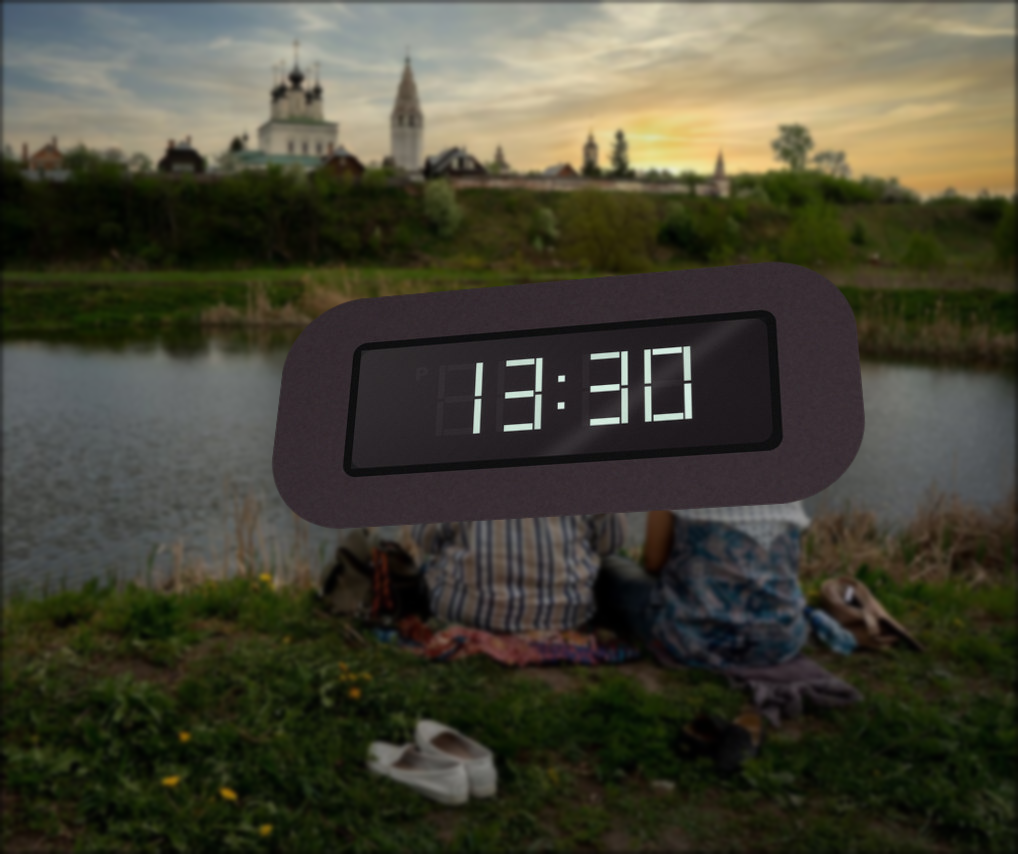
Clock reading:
**13:30**
